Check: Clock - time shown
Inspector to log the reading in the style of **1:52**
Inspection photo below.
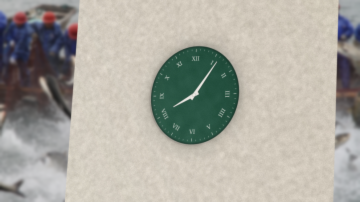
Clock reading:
**8:06**
